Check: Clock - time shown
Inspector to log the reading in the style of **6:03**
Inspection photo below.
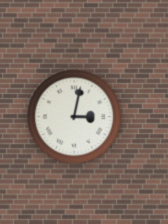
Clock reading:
**3:02**
